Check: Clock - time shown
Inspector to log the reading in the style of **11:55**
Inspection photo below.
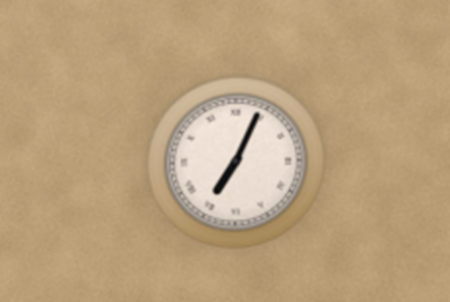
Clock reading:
**7:04**
